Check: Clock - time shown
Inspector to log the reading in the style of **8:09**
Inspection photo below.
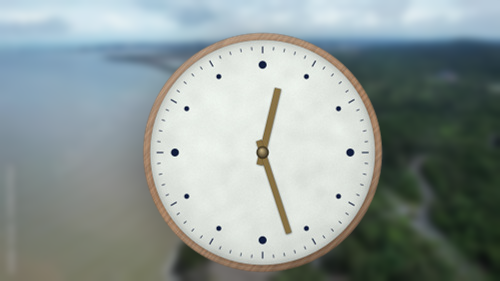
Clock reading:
**12:27**
